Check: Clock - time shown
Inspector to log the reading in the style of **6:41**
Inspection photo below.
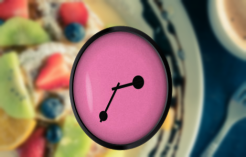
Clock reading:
**2:35**
